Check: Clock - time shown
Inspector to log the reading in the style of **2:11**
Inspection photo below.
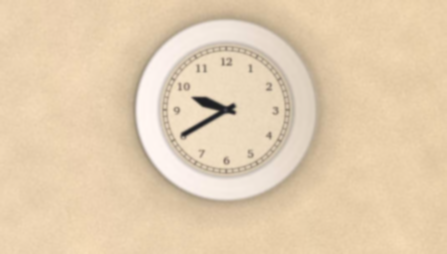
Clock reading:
**9:40**
